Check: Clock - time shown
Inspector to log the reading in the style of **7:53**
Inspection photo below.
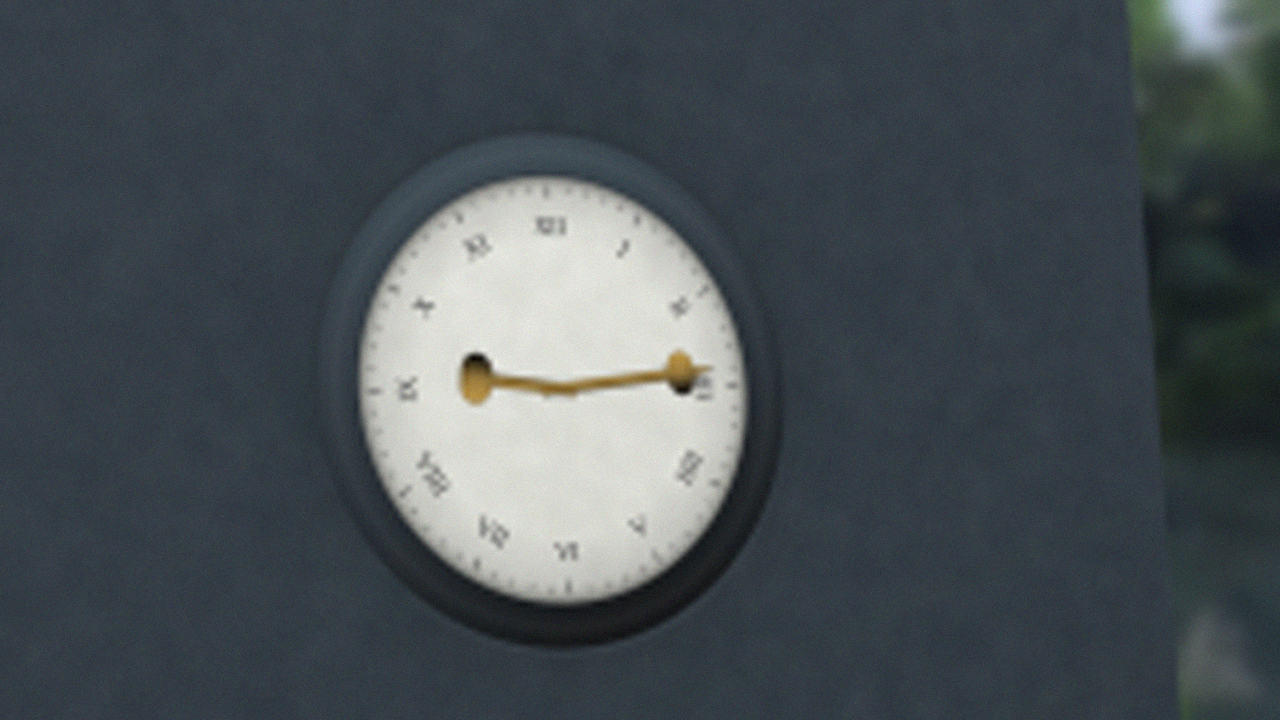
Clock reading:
**9:14**
